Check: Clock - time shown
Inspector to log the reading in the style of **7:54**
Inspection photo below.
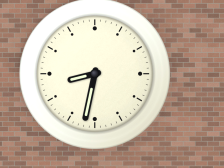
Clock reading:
**8:32**
